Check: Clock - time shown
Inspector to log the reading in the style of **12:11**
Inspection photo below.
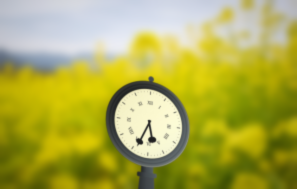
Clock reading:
**5:34**
